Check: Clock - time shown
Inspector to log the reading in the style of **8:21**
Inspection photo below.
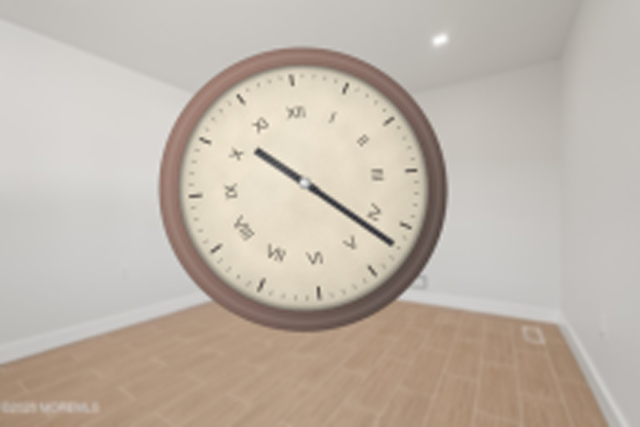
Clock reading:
**10:22**
